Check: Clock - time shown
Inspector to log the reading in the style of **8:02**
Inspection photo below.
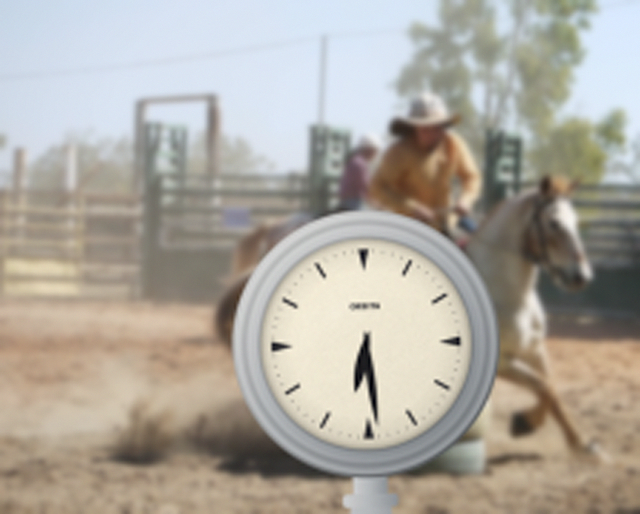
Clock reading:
**6:29**
